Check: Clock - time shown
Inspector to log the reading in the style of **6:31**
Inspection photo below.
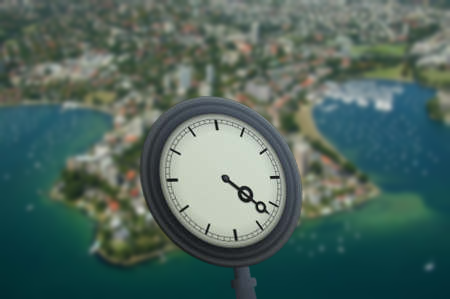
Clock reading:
**4:22**
